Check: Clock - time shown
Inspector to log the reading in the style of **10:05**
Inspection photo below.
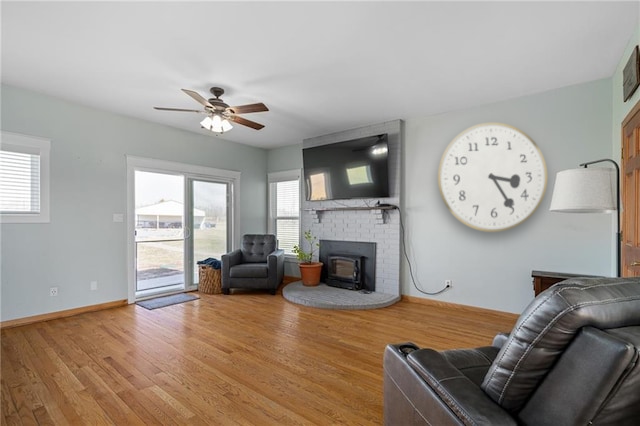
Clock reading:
**3:25**
